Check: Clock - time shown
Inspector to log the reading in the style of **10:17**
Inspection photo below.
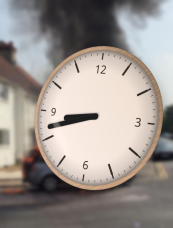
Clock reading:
**8:42**
